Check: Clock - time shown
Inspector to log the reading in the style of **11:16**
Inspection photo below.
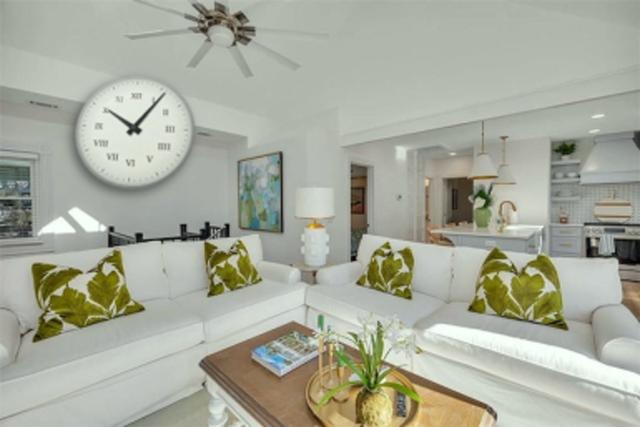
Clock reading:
**10:06**
